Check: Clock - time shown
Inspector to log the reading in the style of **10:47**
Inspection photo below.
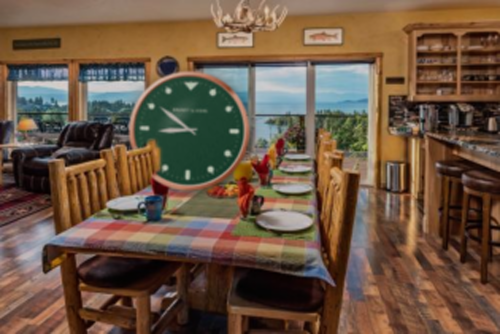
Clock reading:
**8:51**
